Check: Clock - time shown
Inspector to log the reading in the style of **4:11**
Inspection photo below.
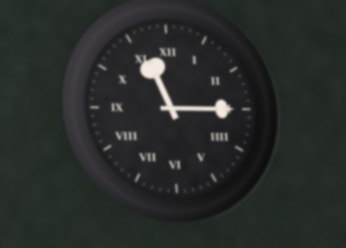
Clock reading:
**11:15**
